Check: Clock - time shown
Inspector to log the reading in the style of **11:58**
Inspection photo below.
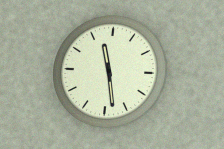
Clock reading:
**11:28**
